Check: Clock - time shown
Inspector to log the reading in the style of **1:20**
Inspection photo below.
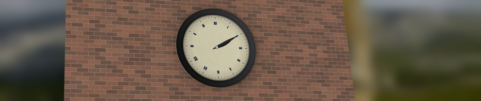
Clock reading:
**2:10**
